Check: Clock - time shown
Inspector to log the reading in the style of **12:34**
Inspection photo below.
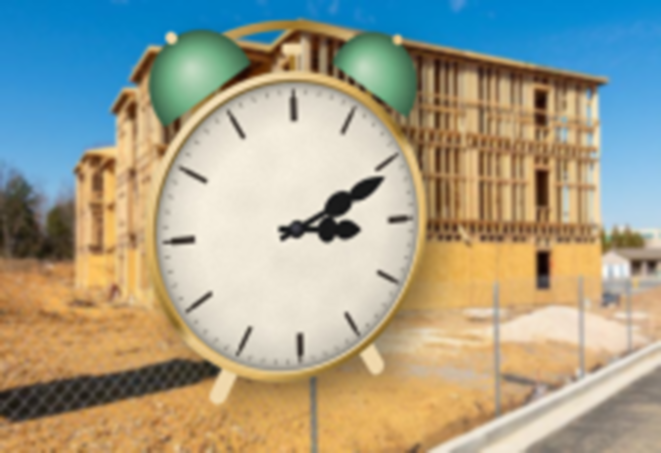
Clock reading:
**3:11**
